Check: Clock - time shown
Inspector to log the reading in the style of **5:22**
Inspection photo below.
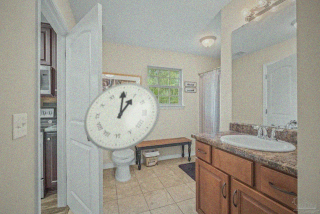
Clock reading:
**1:00**
